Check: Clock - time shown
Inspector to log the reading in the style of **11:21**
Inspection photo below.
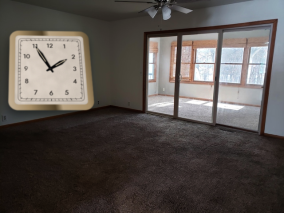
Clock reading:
**1:55**
